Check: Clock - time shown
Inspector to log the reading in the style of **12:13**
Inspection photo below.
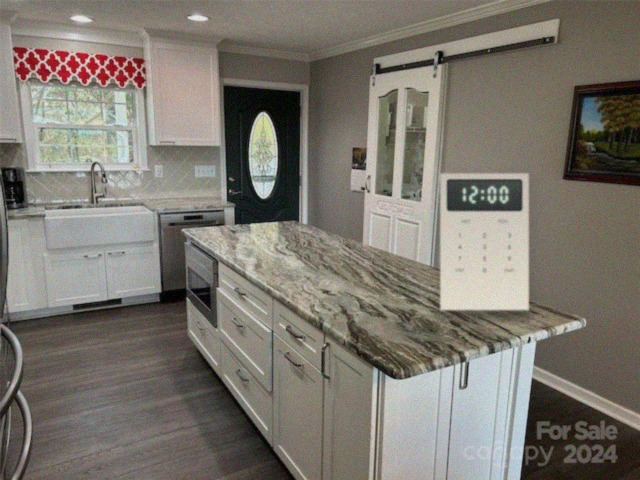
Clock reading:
**12:00**
